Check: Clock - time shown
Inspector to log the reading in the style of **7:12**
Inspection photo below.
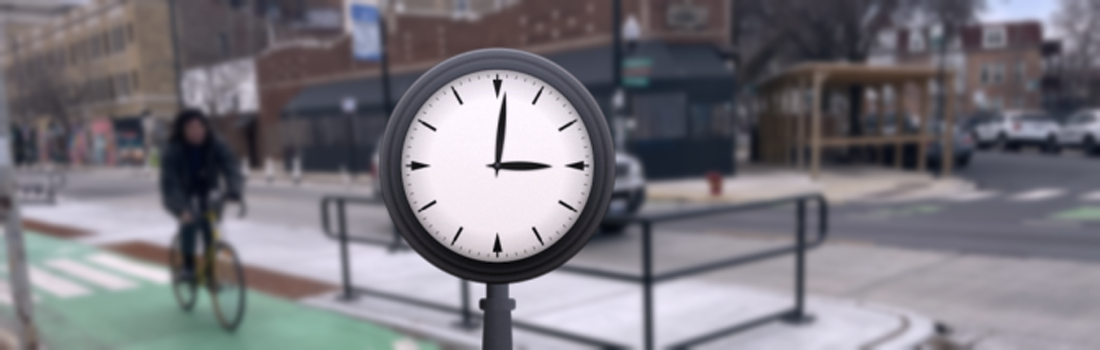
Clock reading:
**3:01**
